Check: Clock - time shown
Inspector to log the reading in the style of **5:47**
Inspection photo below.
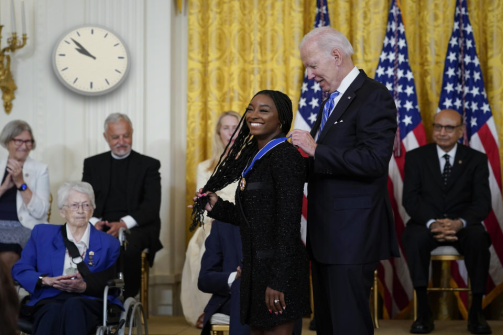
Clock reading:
**9:52**
